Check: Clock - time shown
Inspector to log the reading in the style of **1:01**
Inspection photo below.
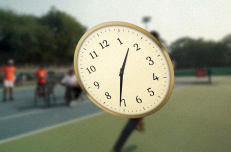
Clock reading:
**1:36**
